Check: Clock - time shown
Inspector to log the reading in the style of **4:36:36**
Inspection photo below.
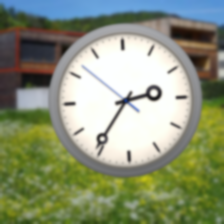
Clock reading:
**2:35:52**
